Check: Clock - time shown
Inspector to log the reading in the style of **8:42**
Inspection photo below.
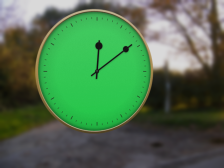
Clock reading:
**12:09**
